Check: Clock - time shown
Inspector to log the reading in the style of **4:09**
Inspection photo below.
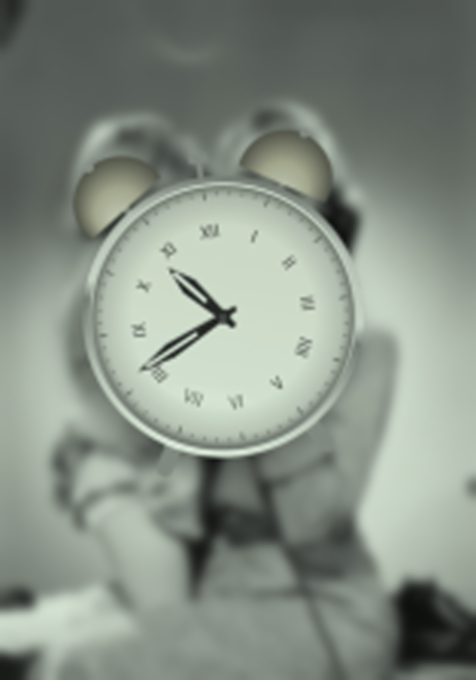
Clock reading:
**10:41**
